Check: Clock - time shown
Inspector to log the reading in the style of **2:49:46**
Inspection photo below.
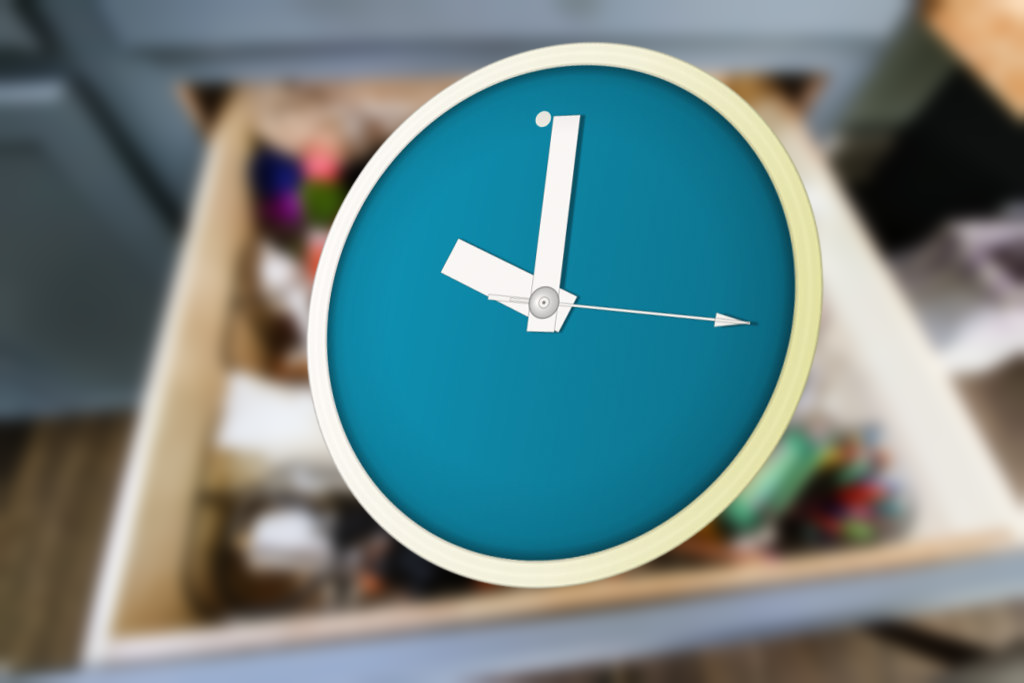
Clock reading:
**10:01:17**
